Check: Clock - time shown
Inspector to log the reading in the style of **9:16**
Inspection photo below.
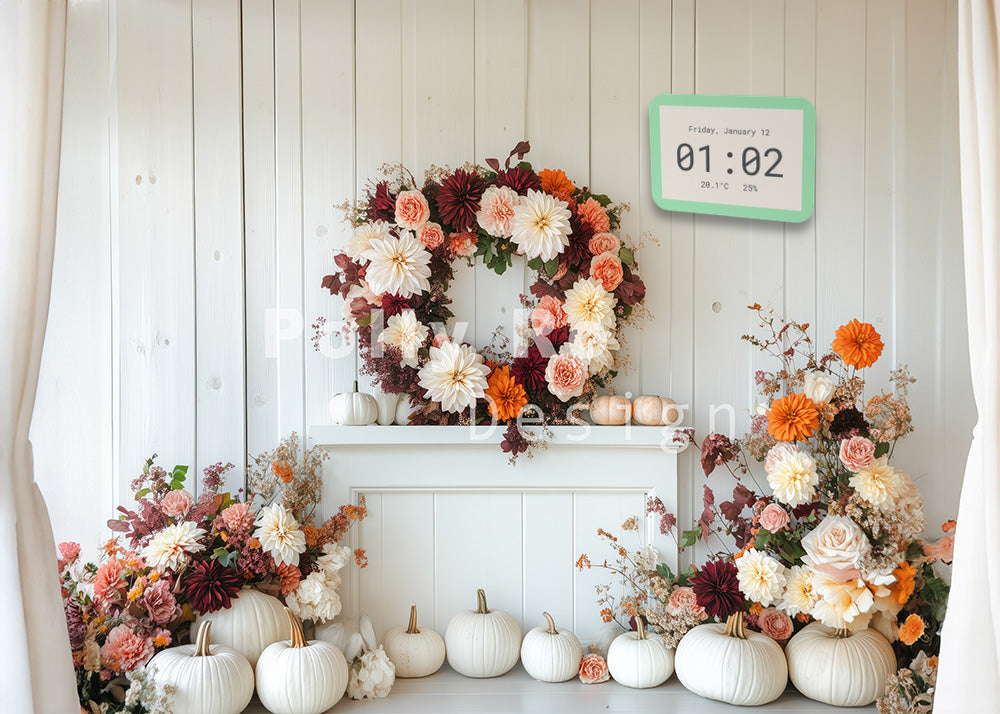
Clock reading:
**1:02**
